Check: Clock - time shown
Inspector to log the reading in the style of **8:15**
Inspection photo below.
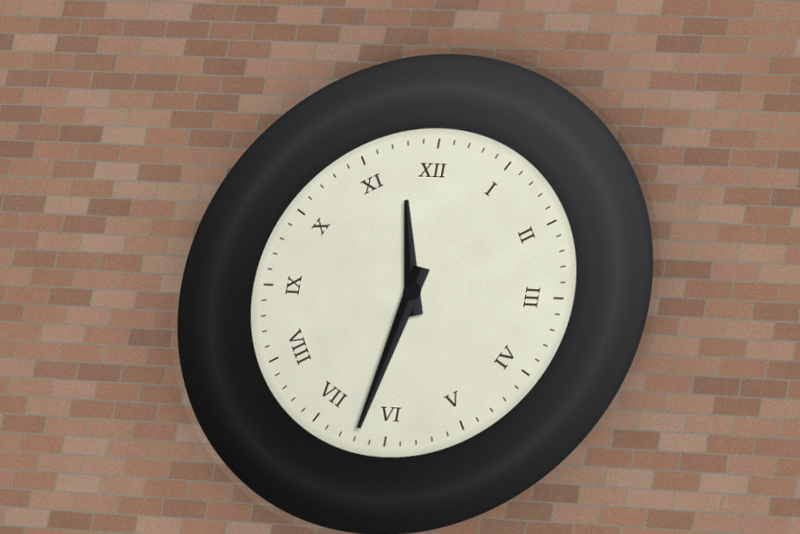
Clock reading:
**11:32**
